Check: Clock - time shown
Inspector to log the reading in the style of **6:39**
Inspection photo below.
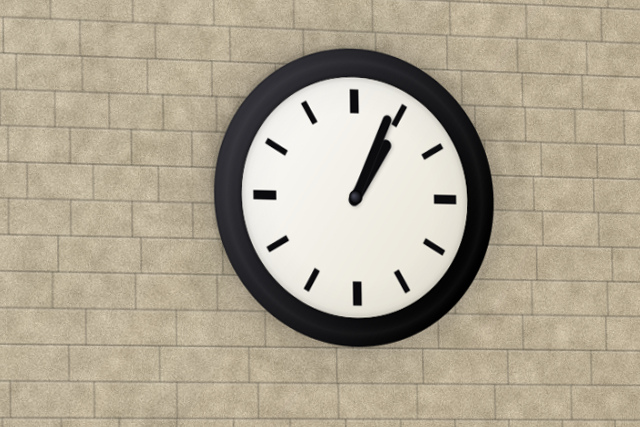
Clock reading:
**1:04**
